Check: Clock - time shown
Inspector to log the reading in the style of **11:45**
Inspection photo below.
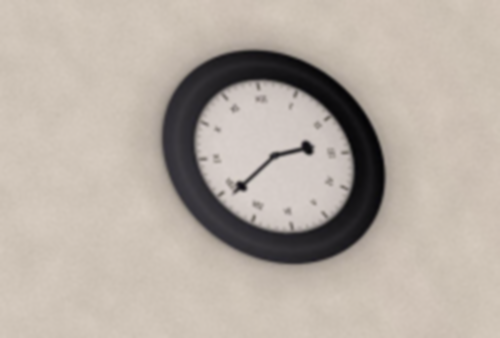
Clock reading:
**2:39**
